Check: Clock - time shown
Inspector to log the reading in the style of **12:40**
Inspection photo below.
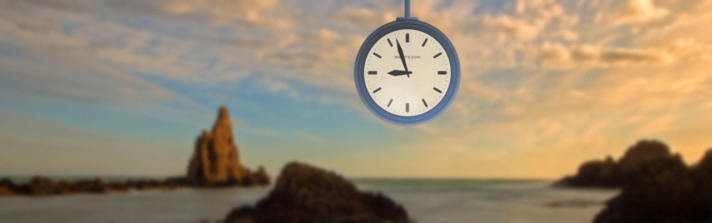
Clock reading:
**8:57**
